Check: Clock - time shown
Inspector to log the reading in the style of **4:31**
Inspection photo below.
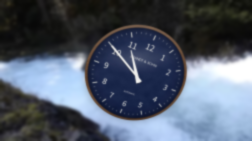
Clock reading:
**10:50**
